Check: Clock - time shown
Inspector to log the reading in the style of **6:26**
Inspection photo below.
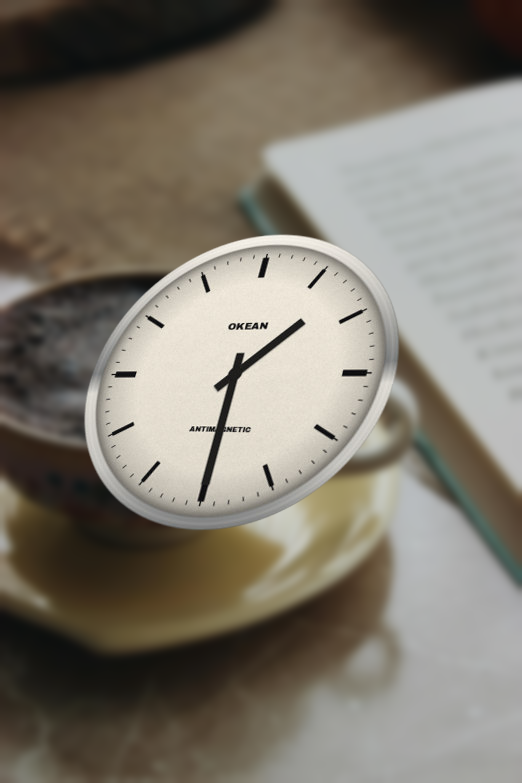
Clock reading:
**1:30**
